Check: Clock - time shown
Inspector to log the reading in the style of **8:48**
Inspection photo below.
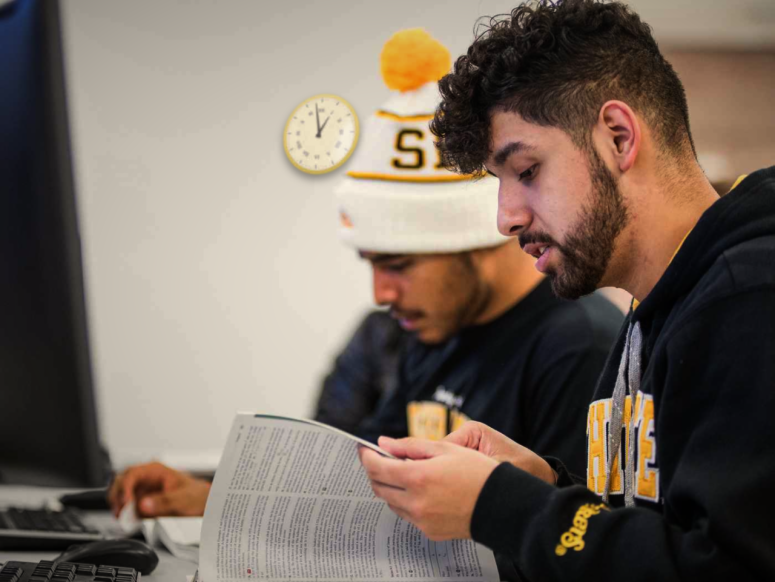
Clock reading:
**12:58**
